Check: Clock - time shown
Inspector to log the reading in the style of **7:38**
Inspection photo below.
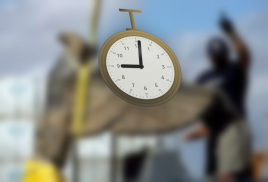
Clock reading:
**9:01**
